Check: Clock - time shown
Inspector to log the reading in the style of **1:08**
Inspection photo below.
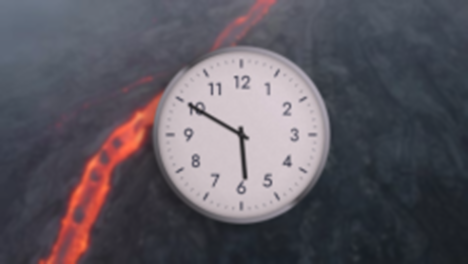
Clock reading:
**5:50**
